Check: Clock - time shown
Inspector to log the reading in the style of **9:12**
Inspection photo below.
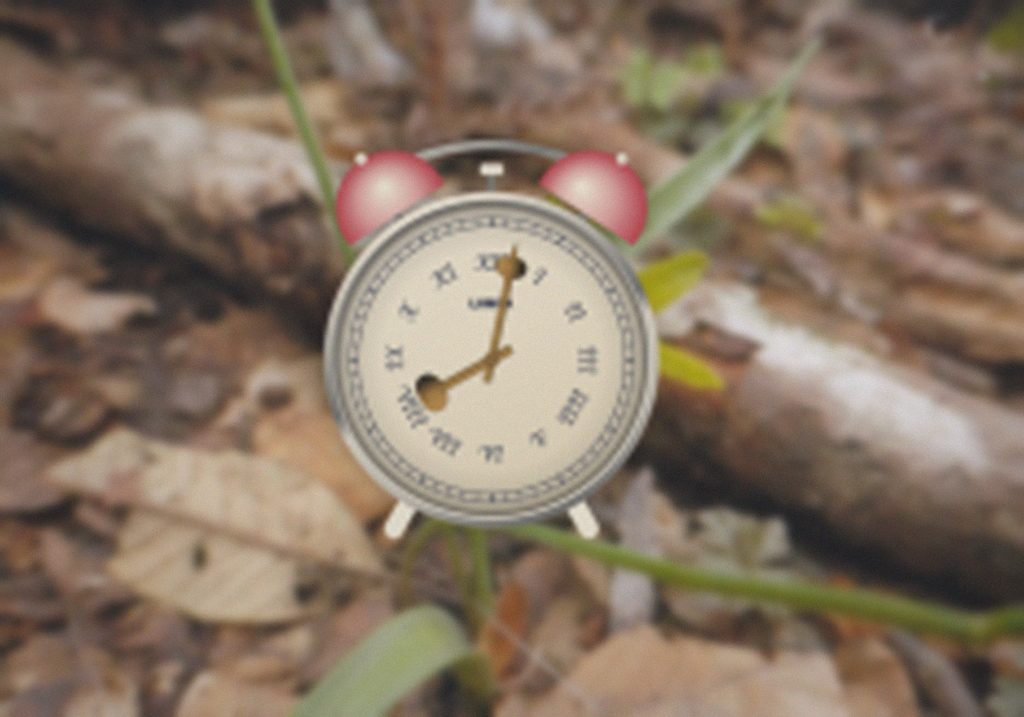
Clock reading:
**8:02**
